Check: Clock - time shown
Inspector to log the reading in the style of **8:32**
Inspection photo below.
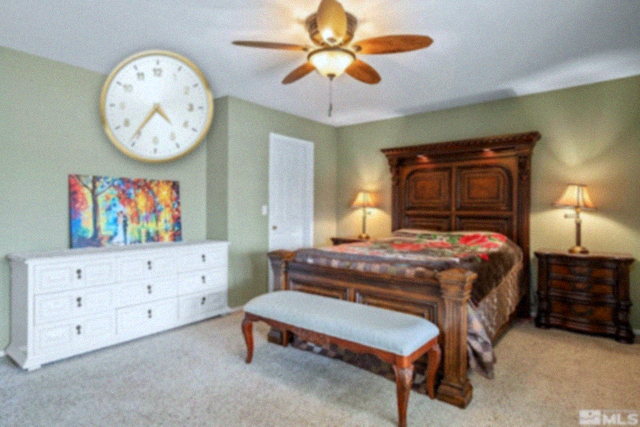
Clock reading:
**4:36**
